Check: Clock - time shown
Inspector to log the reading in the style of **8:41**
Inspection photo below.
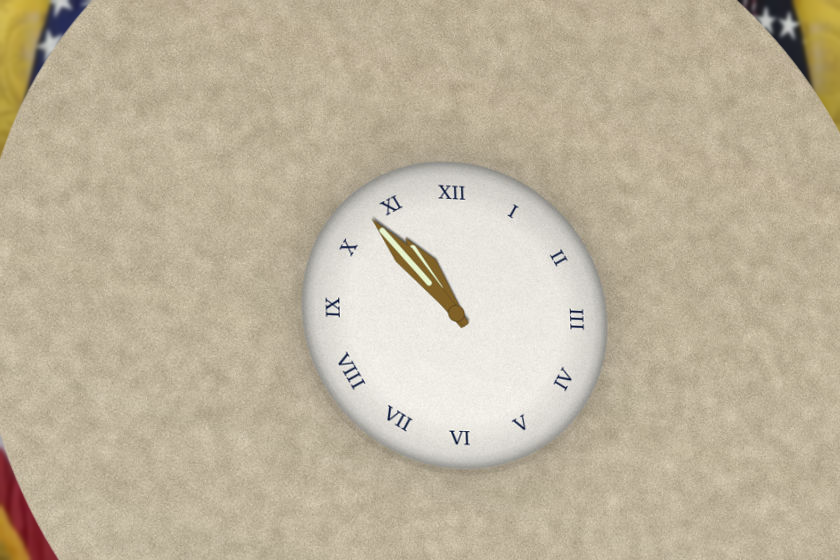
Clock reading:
**10:53**
